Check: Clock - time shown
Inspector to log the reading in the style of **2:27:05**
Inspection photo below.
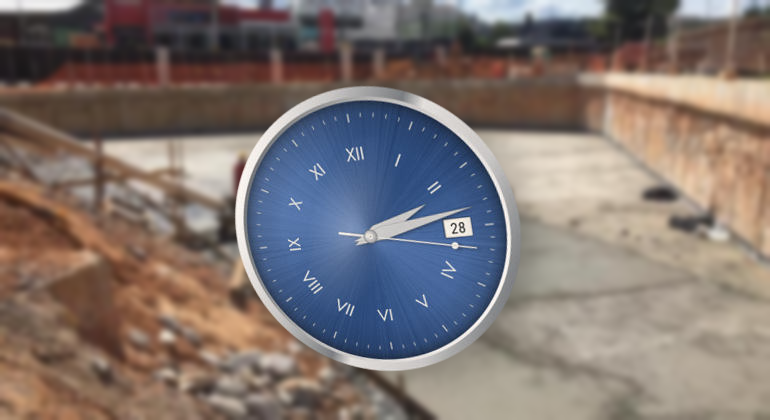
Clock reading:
**2:13:17**
